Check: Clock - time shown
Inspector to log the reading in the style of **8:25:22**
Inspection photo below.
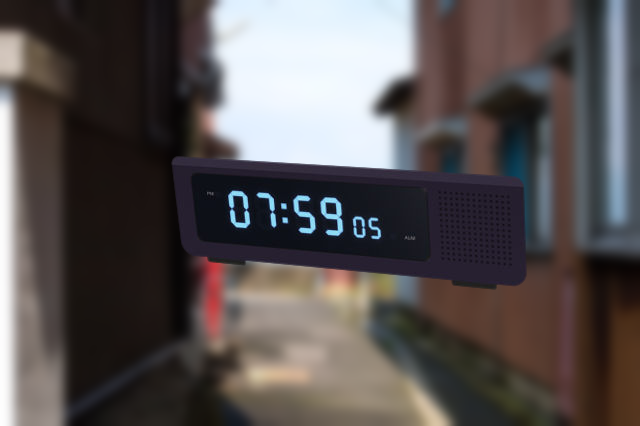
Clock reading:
**7:59:05**
